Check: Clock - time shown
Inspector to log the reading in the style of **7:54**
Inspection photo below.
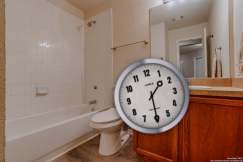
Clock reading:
**1:30**
